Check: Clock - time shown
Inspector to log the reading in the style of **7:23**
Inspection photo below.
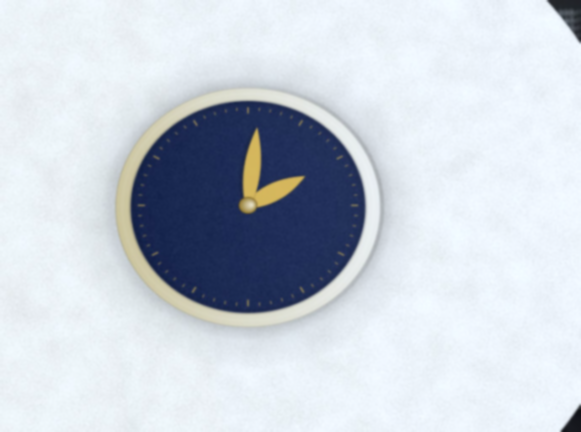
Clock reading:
**2:01**
